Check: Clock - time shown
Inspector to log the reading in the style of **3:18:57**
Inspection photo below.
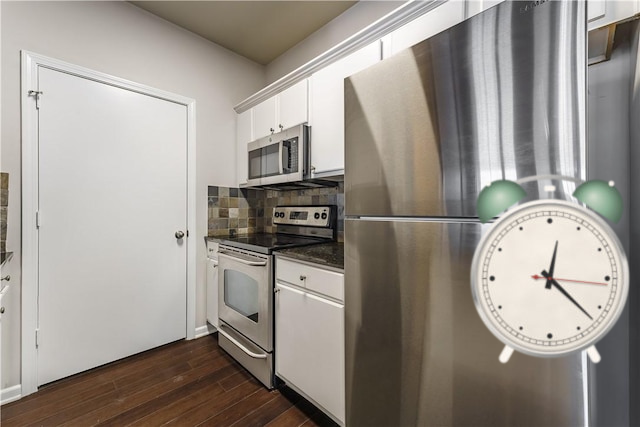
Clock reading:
**12:22:16**
